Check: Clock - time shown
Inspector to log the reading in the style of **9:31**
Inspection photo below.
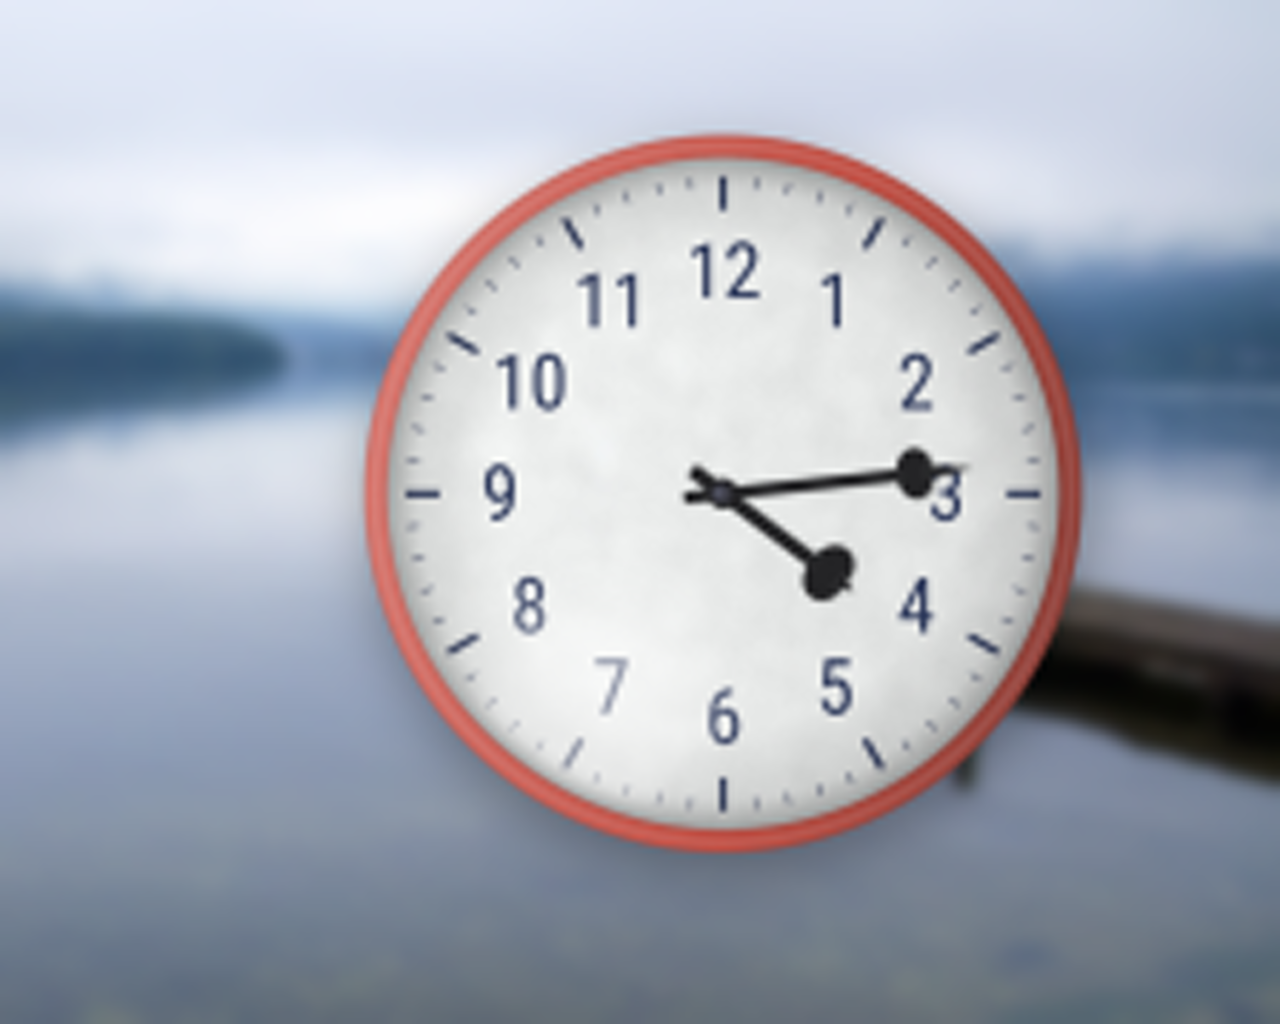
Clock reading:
**4:14**
